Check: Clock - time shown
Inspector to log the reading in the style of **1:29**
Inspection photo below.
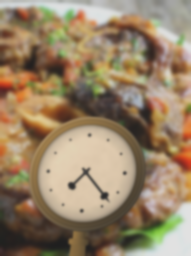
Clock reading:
**7:23**
